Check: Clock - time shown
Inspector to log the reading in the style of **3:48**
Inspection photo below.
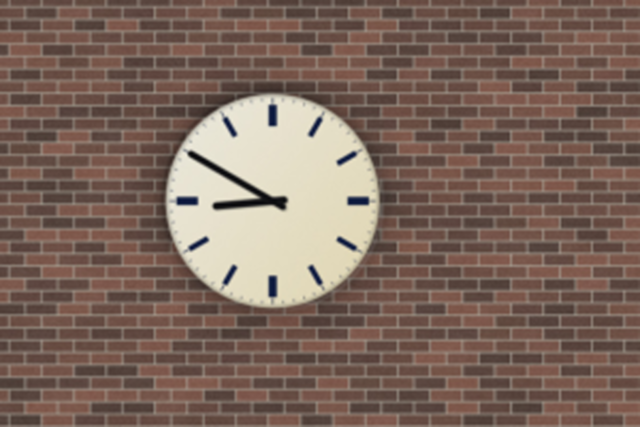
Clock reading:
**8:50**
